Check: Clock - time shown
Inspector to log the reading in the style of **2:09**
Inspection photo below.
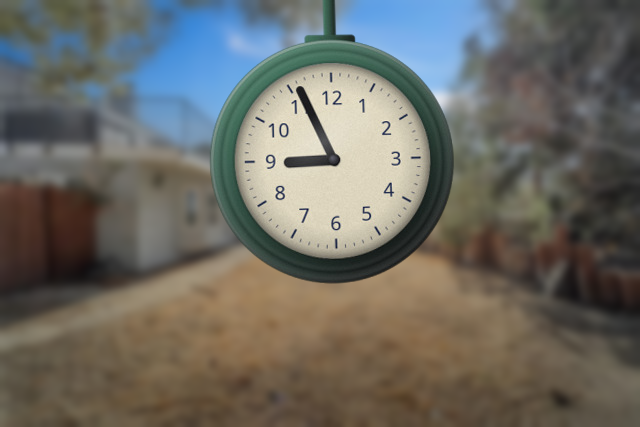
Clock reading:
**8:56**
